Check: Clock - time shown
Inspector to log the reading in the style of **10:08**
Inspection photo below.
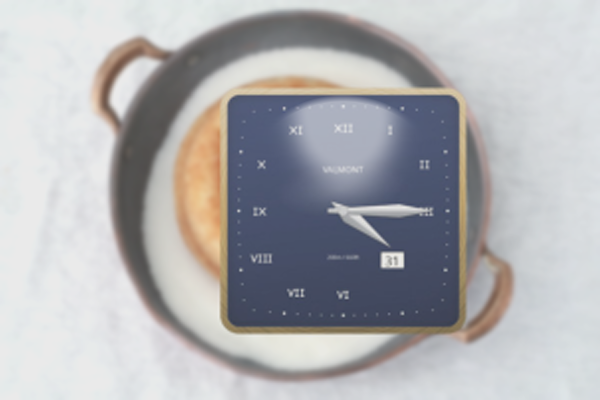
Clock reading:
**4:15**
